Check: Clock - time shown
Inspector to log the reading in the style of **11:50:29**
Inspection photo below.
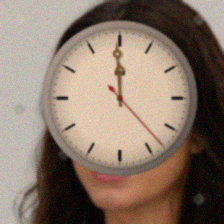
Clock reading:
**11:59:23**
